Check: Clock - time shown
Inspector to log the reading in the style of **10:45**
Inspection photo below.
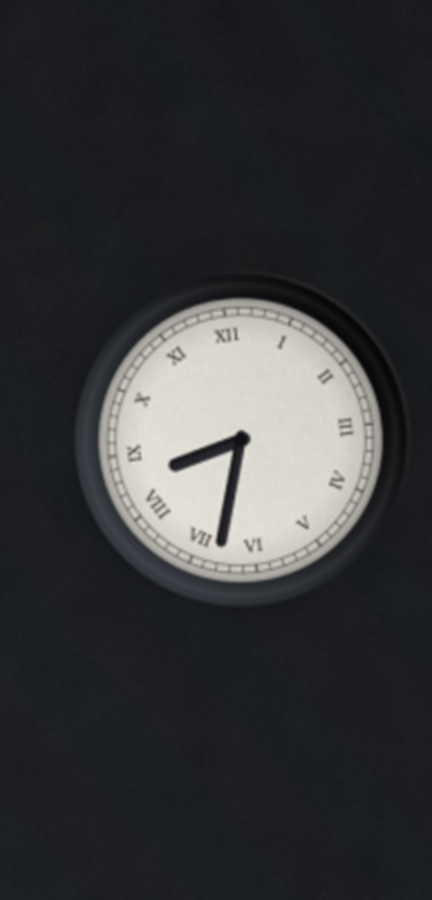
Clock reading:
**8:33**
